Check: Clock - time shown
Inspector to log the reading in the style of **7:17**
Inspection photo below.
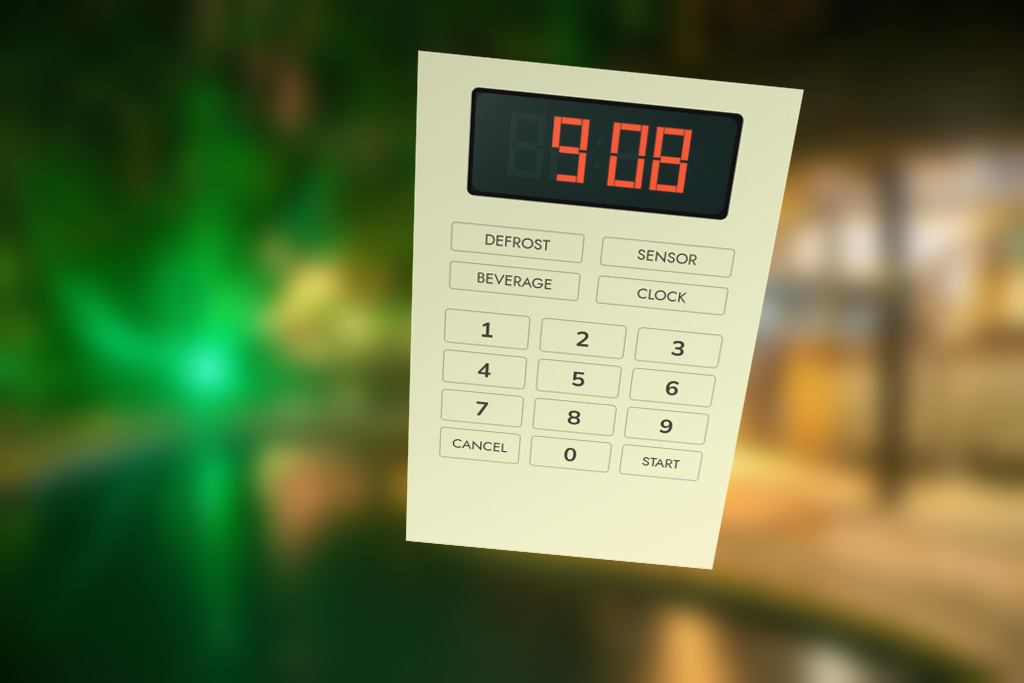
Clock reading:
**9:08**
